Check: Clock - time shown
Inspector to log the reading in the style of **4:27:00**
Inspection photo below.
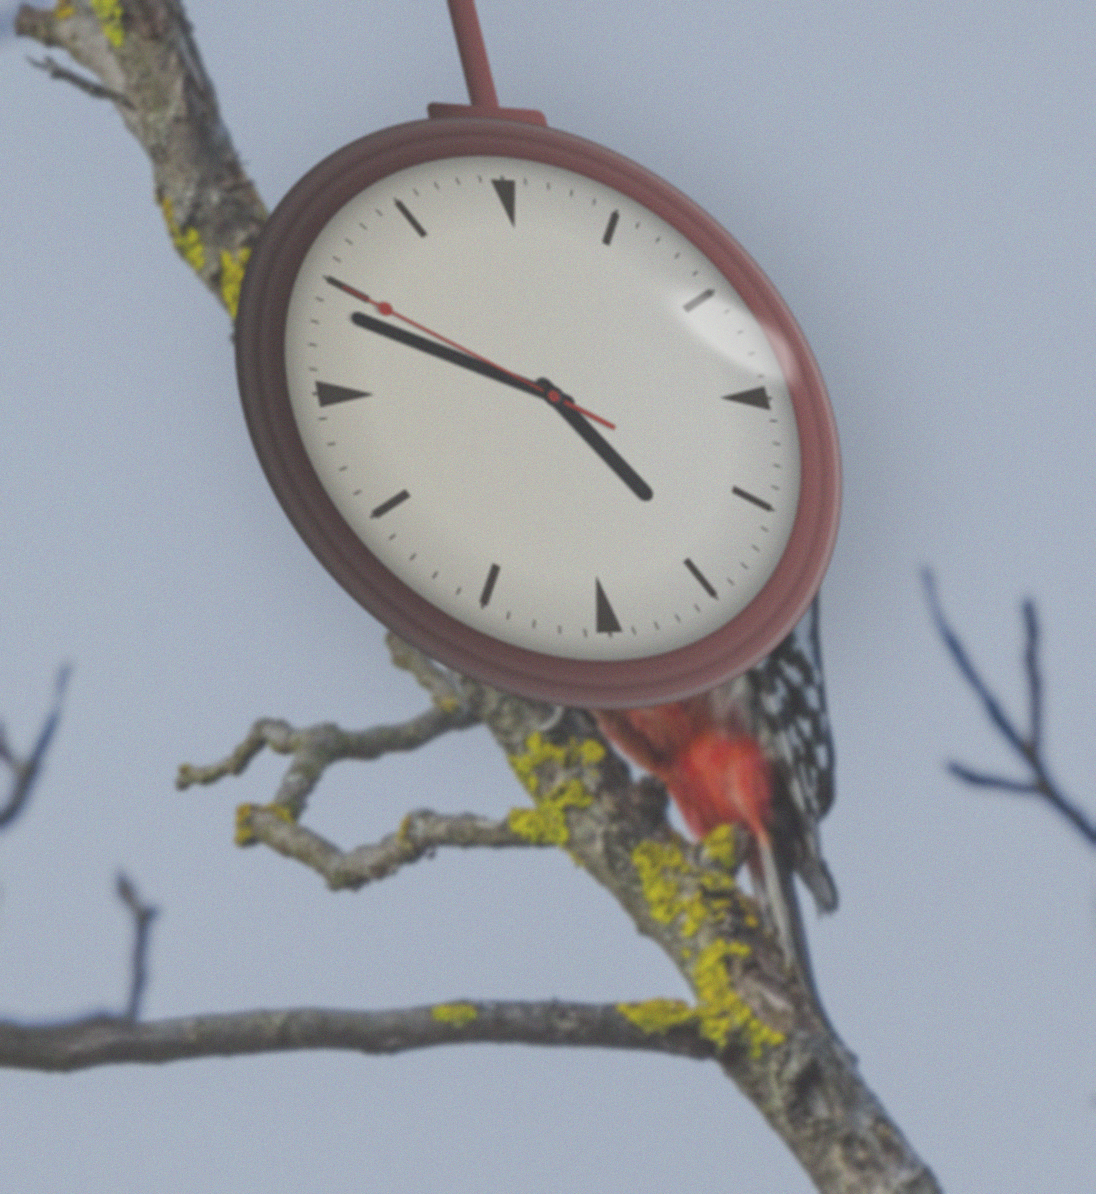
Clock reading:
**4:48:50**
